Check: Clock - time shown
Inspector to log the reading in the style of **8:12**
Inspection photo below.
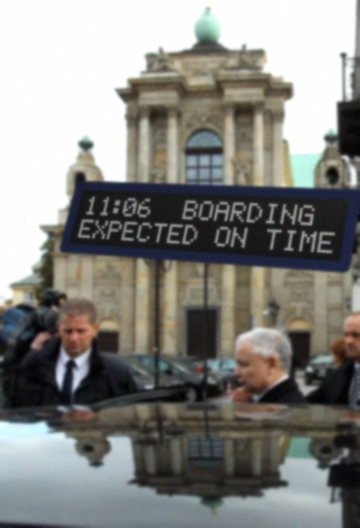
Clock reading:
**11:06**
